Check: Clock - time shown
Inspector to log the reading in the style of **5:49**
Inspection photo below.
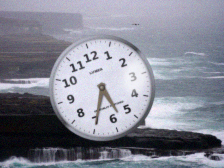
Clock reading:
**5:35**
